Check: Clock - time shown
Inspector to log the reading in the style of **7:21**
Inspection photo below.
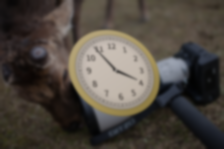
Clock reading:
**3:54**
